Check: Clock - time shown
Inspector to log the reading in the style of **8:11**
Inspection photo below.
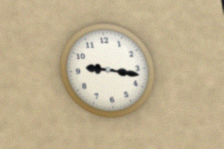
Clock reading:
**9:17**
